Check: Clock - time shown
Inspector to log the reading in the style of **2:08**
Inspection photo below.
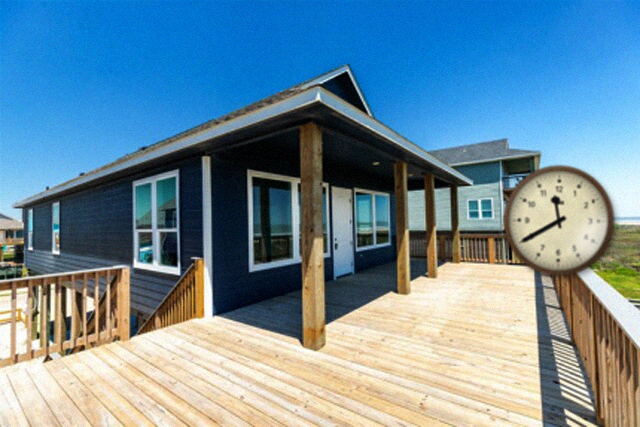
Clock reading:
**11:40**
